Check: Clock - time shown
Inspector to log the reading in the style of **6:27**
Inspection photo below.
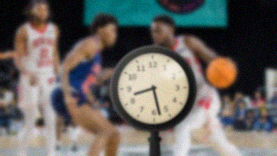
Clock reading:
**8:28**
